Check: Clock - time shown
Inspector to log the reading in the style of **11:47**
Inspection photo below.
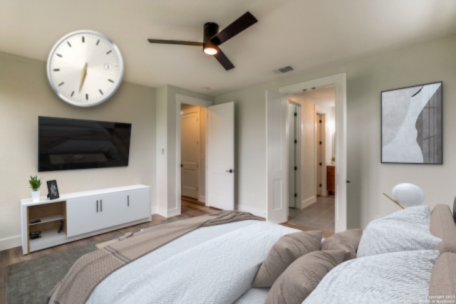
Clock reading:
**6:33**
